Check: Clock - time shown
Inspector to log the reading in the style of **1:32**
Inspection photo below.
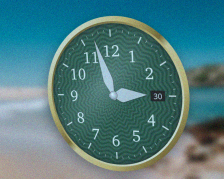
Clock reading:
**2:57**
